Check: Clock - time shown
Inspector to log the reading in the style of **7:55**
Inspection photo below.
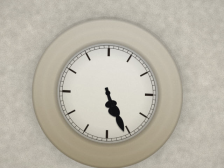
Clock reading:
**5:26**
